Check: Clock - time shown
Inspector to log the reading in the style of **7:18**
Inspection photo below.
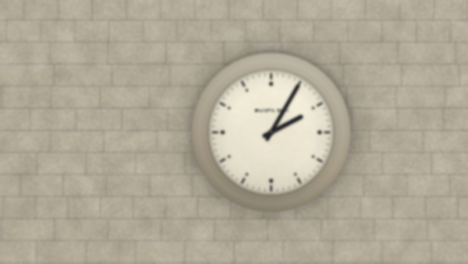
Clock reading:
**2:05**
